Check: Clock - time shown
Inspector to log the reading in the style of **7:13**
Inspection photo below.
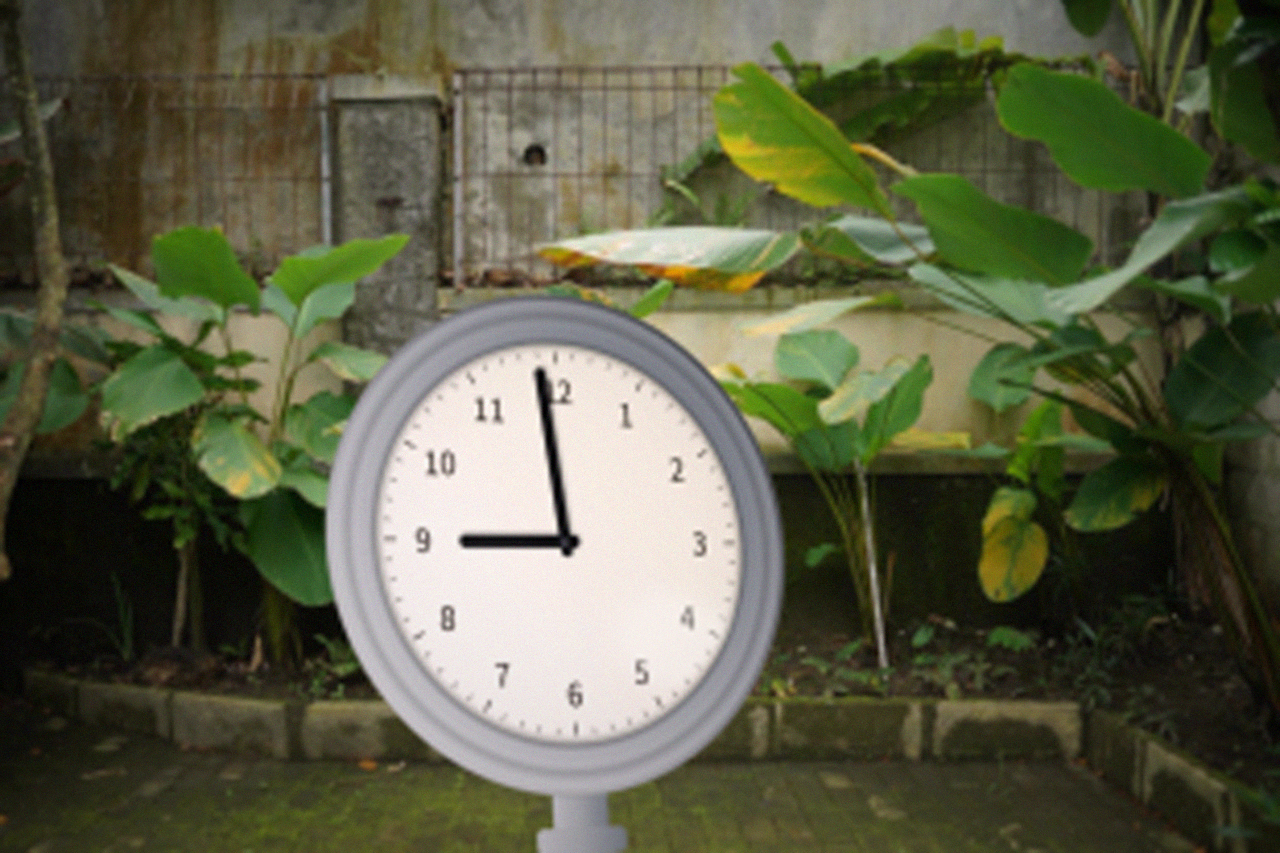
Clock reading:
**8:59**
